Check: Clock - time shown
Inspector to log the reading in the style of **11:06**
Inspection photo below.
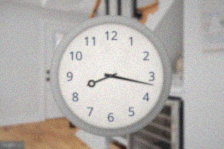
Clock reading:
**8:17**
